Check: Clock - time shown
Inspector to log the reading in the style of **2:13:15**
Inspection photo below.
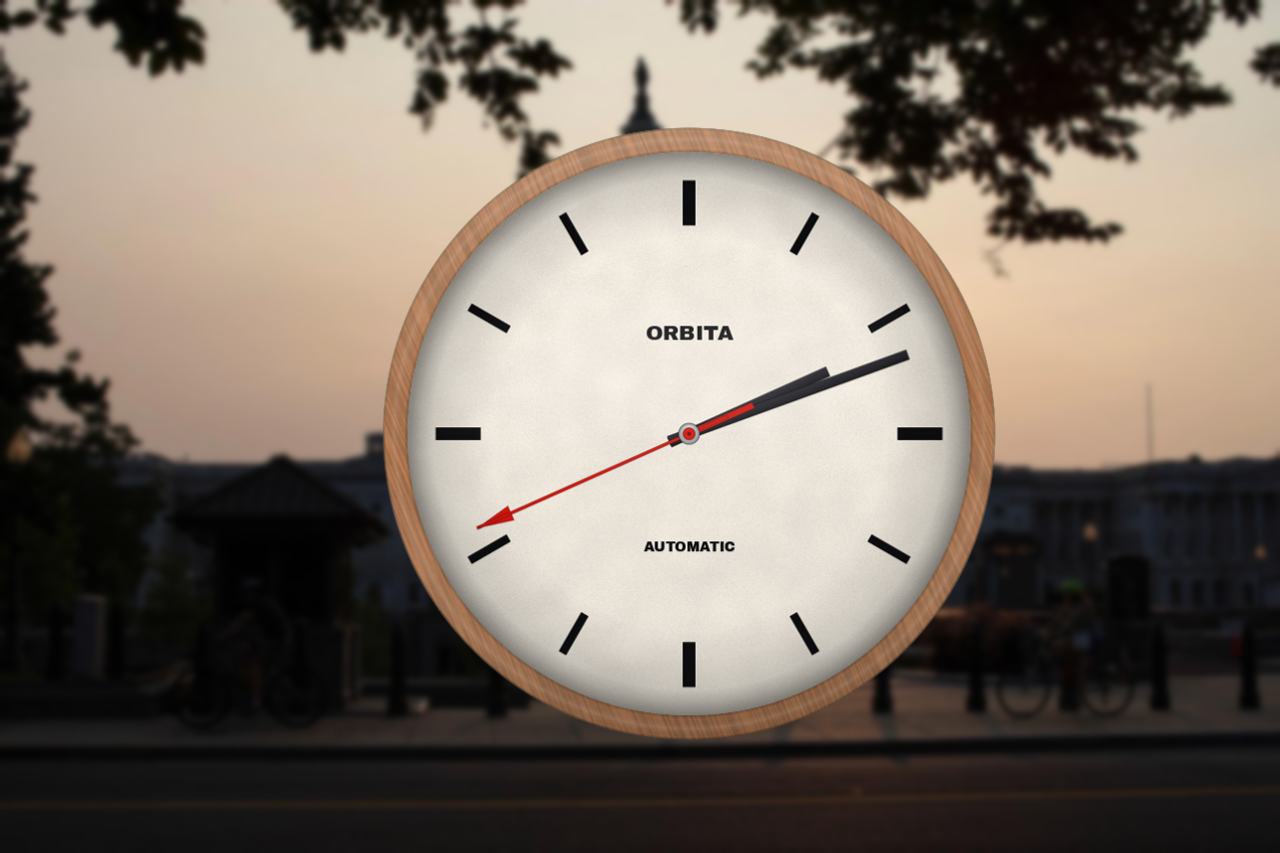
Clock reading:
**2:11:41**
